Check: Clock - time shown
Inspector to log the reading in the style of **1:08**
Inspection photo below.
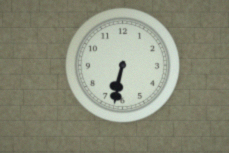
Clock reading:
**6:32**
